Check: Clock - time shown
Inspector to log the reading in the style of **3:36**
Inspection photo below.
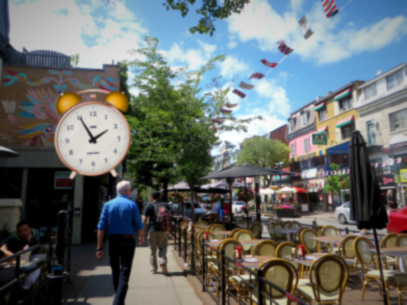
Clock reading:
**1:55**
